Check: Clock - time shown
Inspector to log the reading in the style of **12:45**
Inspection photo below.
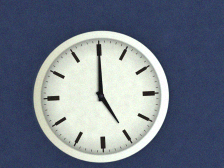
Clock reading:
**5:00**
